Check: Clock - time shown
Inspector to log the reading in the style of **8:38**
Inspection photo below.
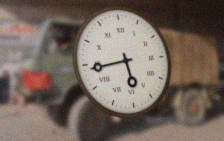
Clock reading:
**5:44**
